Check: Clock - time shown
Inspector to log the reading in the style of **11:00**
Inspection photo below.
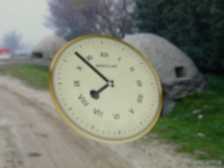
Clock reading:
**7:53**
